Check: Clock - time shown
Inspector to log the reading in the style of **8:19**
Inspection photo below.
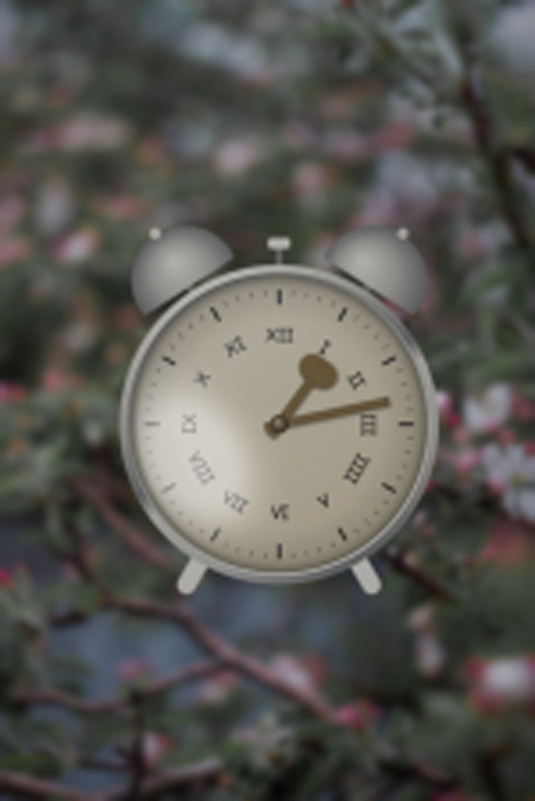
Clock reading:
**1:13**
